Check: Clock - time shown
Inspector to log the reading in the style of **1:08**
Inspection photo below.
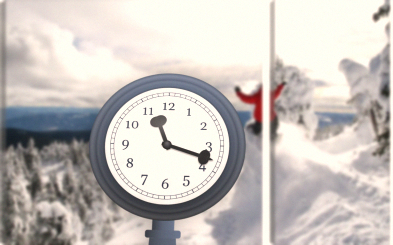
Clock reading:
**11:18**
